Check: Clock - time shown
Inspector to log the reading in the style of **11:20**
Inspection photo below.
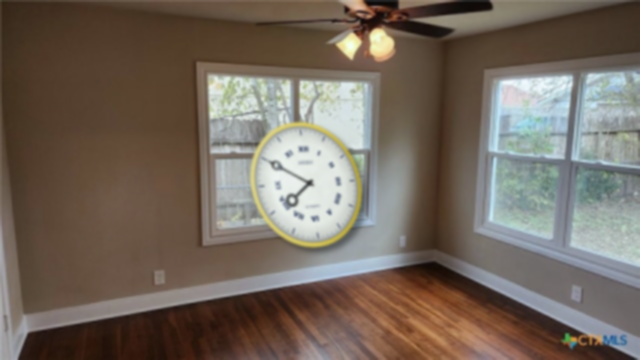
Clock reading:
**7:50**
